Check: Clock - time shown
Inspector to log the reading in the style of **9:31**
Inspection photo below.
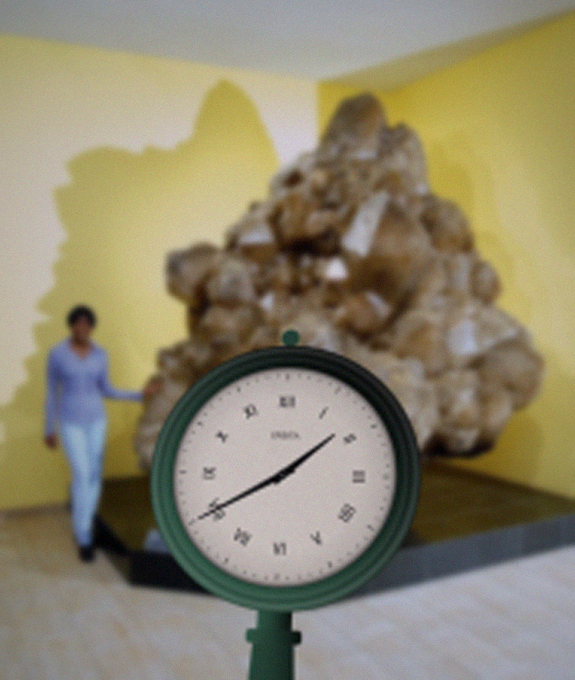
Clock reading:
**1:40**
